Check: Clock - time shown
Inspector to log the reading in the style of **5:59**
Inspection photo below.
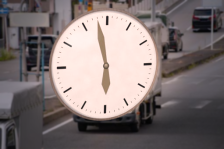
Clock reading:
**5:58**
